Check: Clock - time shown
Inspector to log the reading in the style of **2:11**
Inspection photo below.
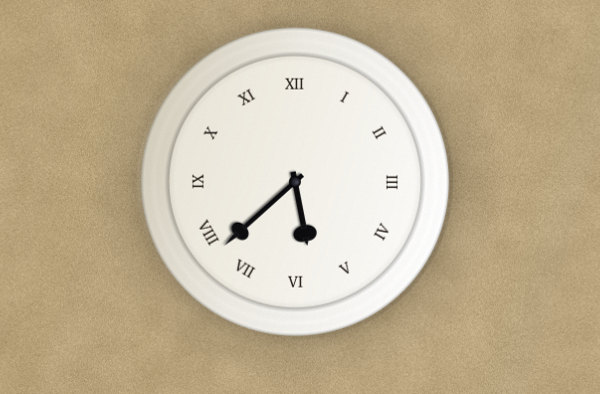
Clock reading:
**5:38**
